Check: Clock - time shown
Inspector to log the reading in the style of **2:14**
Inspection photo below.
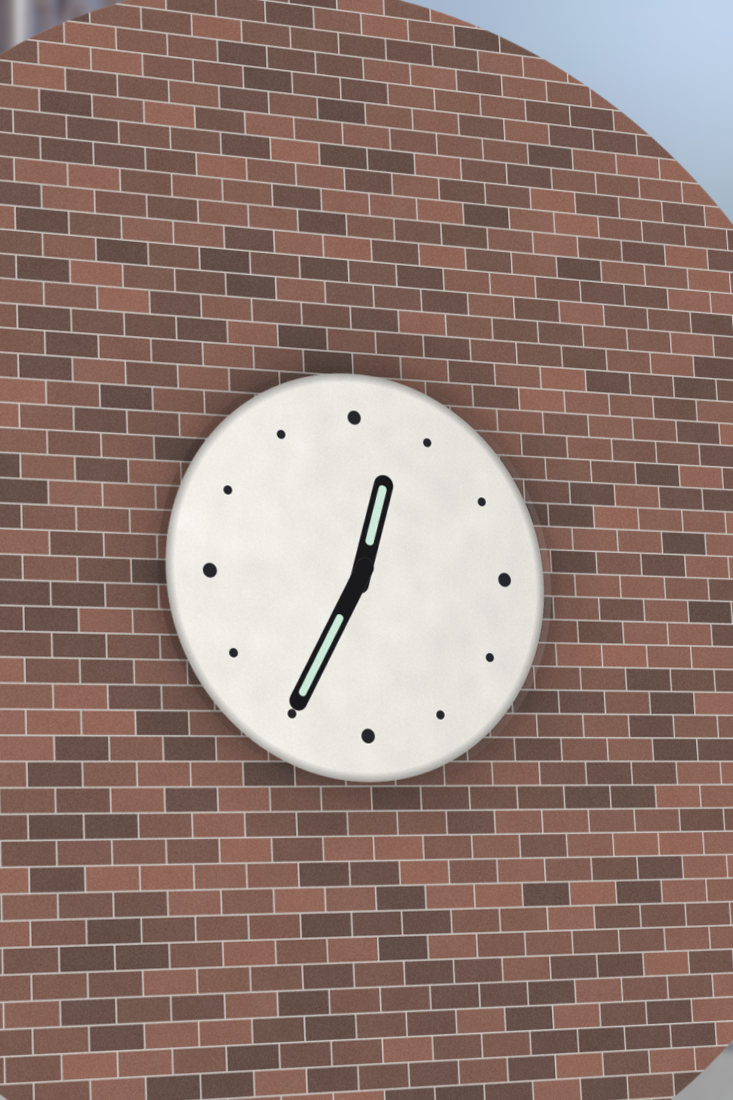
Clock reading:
**12:35**
